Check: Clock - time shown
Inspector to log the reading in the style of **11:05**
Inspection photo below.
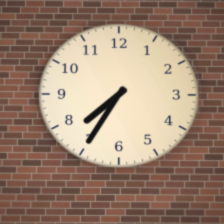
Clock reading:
**7:35**
